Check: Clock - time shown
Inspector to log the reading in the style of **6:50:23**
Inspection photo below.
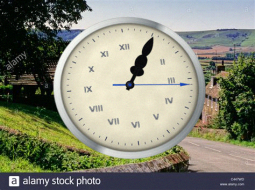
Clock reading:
**1:05:16**
